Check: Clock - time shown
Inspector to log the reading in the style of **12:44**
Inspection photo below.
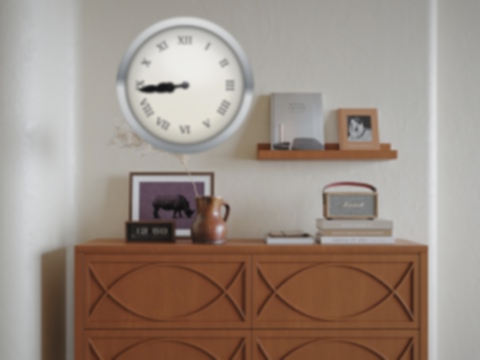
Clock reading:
**8:44**
